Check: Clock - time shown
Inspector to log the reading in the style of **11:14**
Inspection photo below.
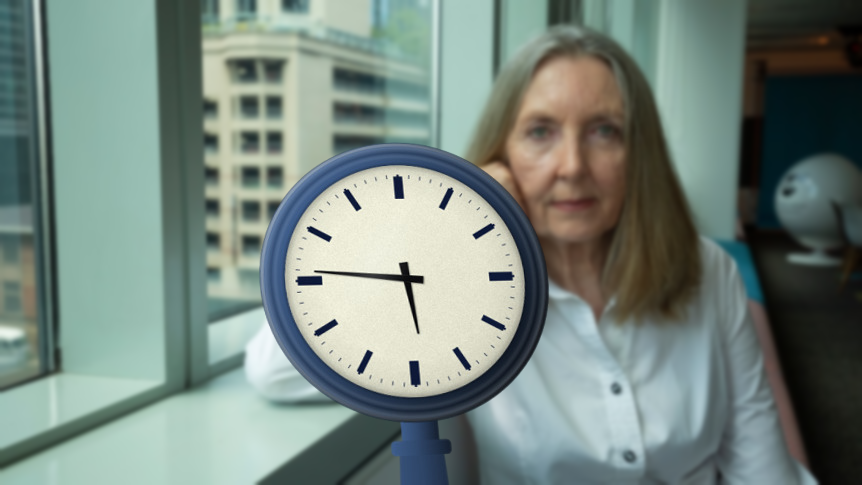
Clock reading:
**5:46**
